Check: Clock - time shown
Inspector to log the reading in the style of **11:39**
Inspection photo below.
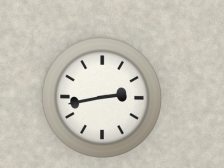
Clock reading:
**2:43**
